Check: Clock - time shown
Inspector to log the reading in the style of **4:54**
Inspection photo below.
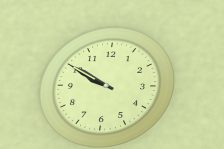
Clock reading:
**9:50**
